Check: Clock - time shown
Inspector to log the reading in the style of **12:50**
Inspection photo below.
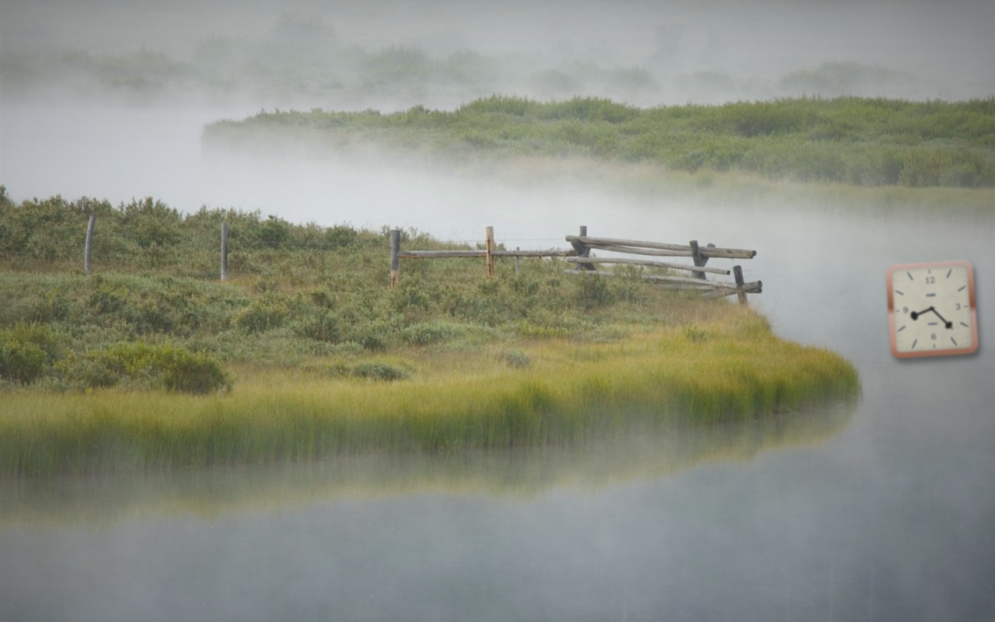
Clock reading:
**8:23**
